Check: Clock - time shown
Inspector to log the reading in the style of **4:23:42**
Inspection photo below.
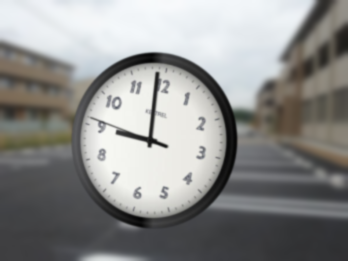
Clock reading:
**8:58:46**
